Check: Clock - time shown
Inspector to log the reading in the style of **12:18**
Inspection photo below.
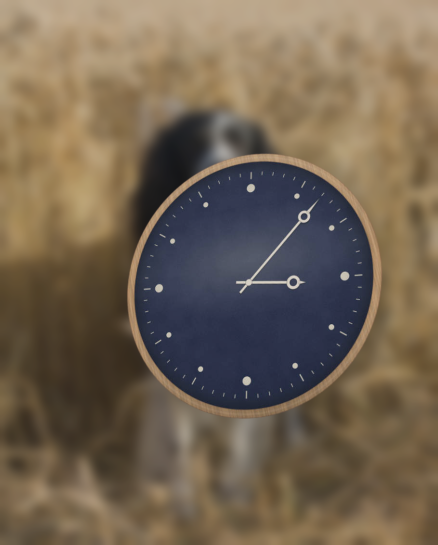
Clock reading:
**3:07**
